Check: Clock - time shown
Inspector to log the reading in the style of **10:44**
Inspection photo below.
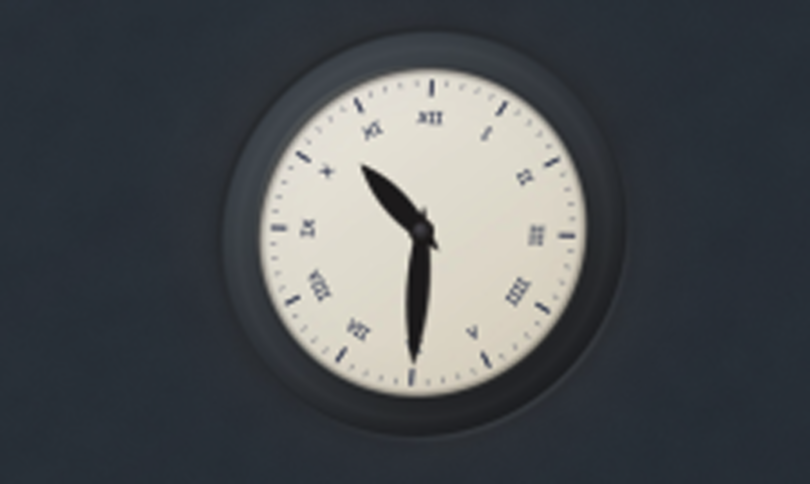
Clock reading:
**10:30**
